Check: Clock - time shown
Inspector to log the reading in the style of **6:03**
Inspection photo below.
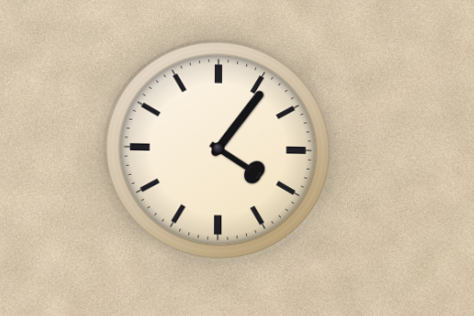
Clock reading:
**4:06**
